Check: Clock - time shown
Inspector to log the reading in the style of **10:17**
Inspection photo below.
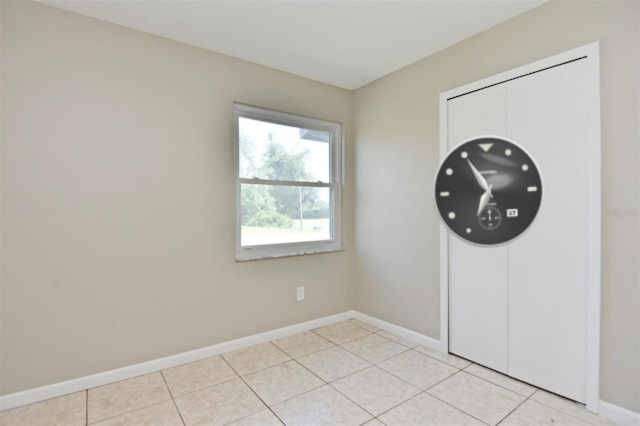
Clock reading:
**6:55**
